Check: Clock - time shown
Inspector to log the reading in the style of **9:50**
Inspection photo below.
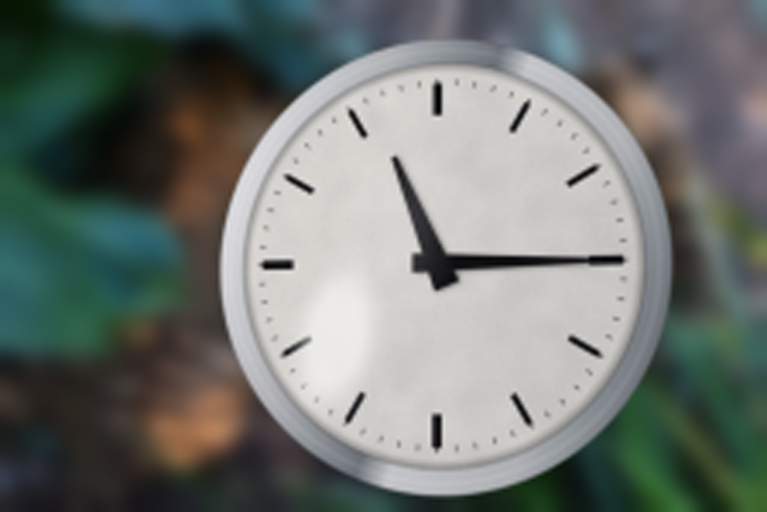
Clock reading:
**11:15**
